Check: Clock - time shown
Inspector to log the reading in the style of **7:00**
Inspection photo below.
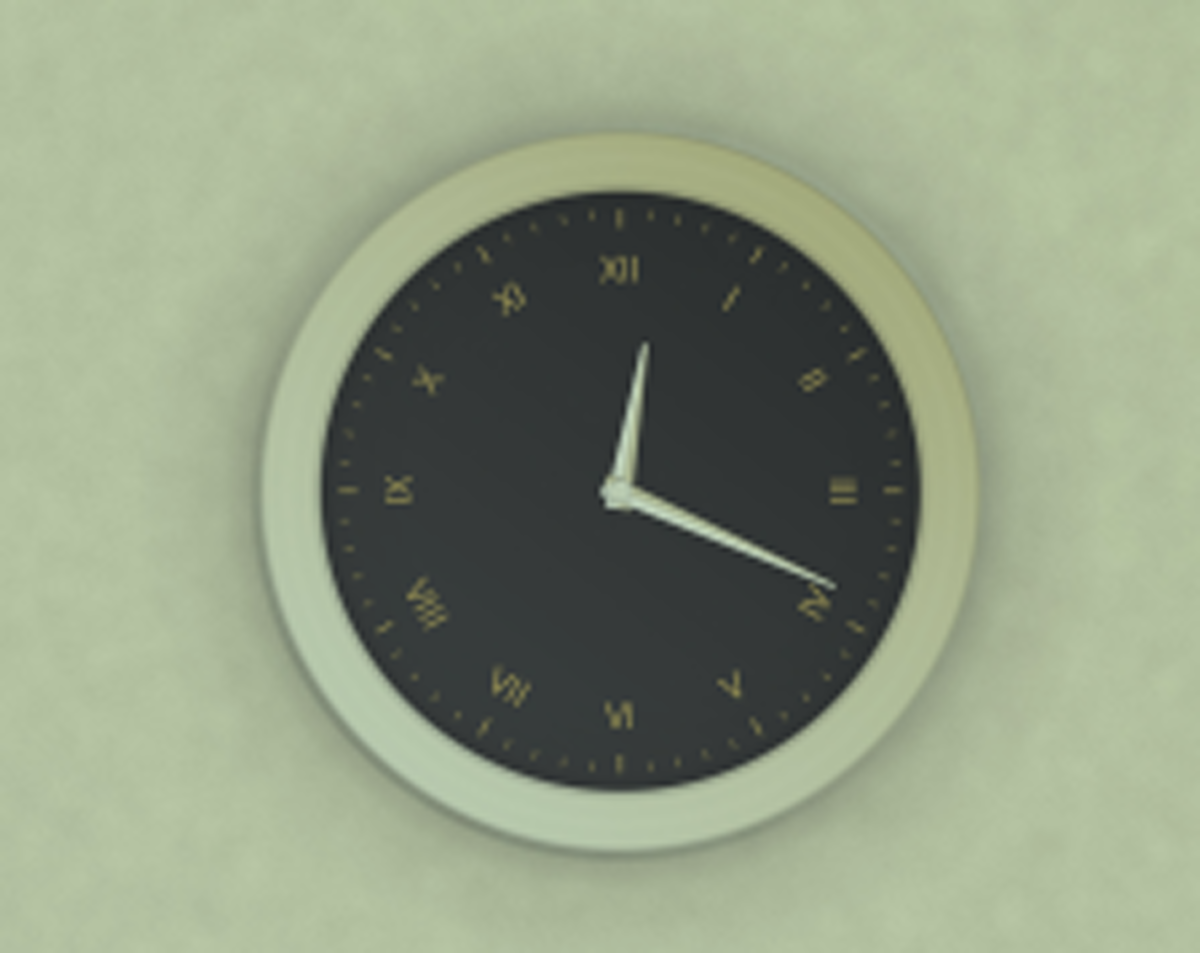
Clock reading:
**12:19**
